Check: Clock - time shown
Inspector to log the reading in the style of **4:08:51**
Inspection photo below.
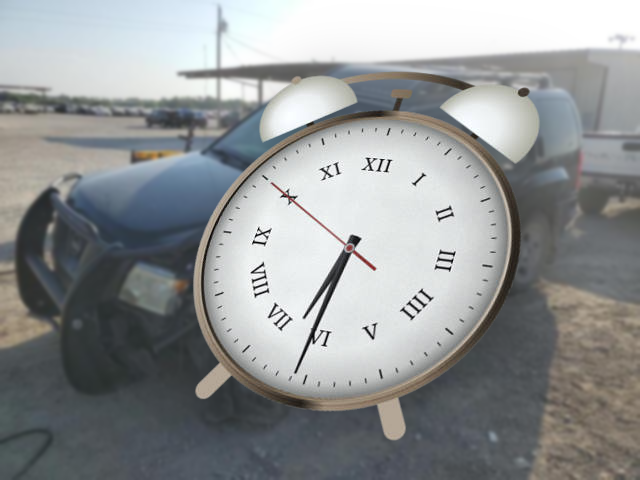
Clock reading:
**6:30:50**
